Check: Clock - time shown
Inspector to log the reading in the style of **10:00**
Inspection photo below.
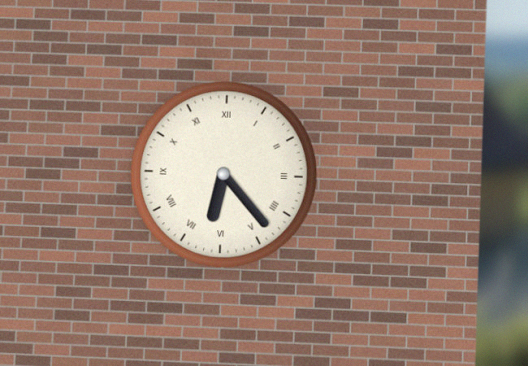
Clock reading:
**6:23**
